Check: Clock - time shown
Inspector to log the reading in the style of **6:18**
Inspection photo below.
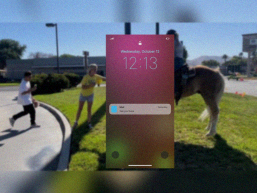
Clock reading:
**12:13**
